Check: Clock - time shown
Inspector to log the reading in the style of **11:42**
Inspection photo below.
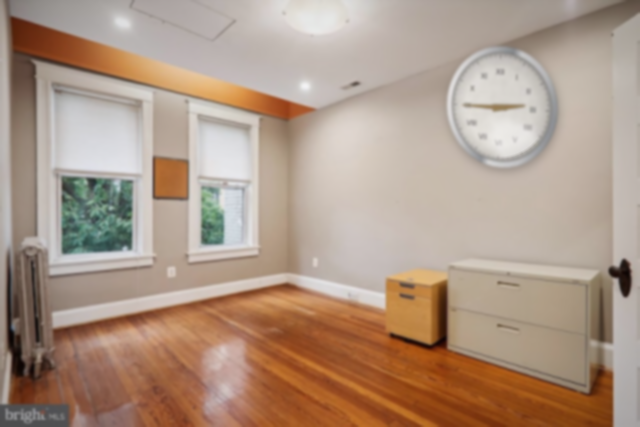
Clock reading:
**2:45**
